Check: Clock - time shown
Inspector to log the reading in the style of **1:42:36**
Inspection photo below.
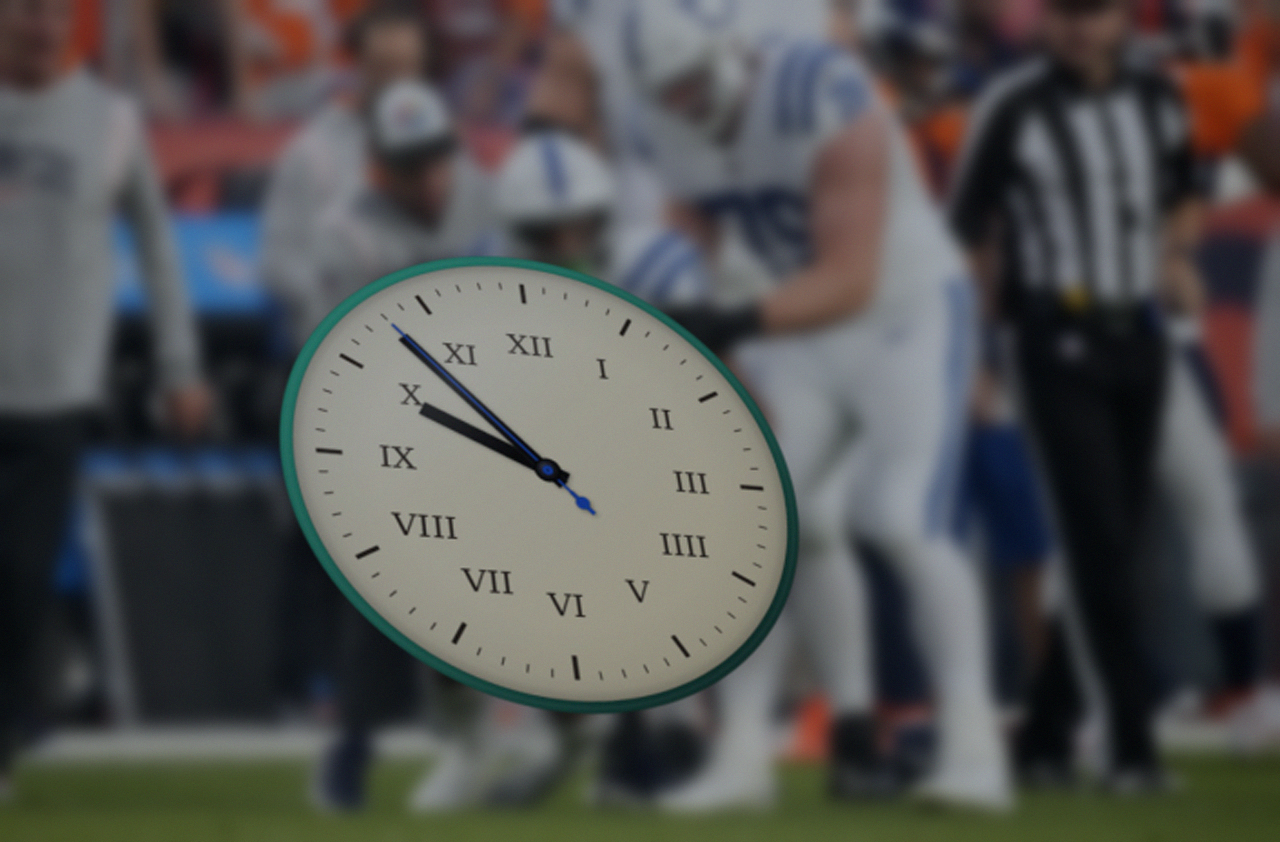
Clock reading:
**9:52:53**
